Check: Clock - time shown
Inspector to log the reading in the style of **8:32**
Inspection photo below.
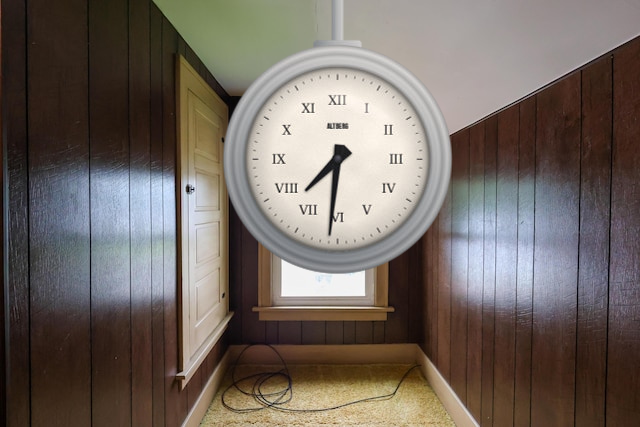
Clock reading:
**7:31**
